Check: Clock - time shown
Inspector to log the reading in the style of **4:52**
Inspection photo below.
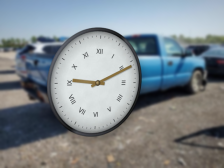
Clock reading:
**9:11**
